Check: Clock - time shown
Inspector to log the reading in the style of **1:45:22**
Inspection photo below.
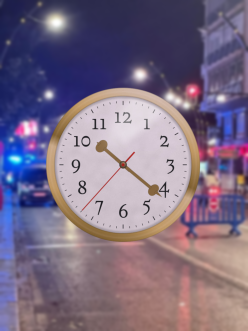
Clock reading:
**10:21:37**
